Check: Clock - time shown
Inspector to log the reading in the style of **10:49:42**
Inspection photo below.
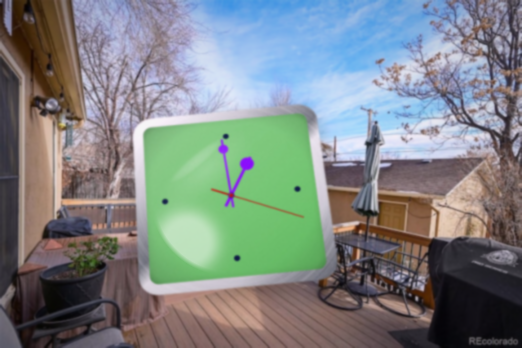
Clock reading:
**12:59:19**
